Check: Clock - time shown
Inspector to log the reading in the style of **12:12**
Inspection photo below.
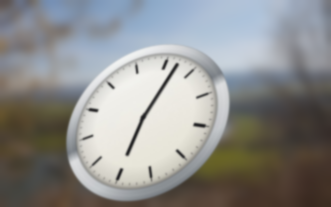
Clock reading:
**6:02**
